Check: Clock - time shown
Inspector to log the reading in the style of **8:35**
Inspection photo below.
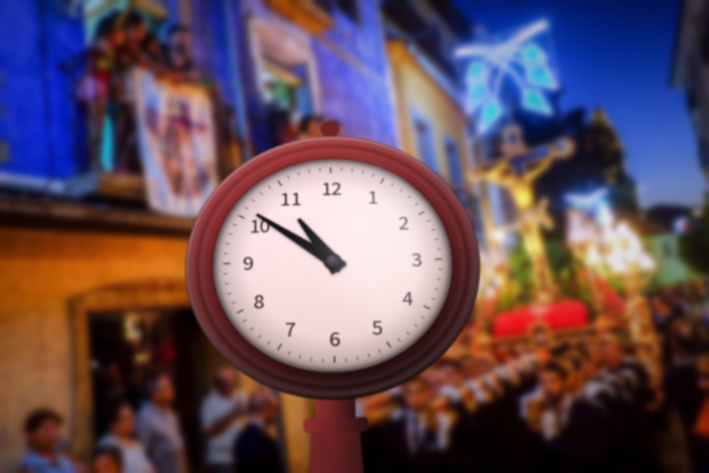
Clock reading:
**10:51**
